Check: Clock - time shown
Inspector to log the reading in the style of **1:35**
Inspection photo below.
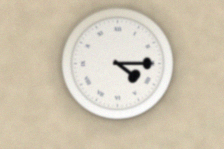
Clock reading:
**4:15**
